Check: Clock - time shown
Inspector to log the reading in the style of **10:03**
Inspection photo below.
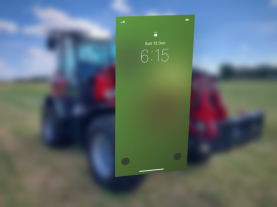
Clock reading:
**6:15**
